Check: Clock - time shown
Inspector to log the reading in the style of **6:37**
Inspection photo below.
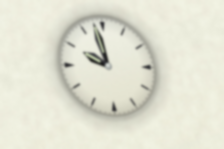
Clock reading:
**9:58**
